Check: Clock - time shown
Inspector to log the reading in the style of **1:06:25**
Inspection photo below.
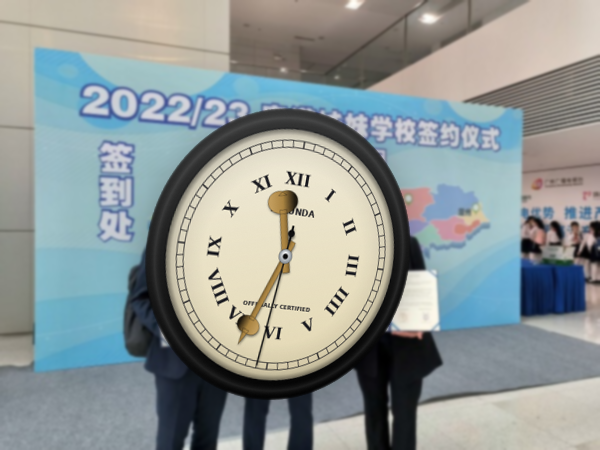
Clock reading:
**11:33:31**
